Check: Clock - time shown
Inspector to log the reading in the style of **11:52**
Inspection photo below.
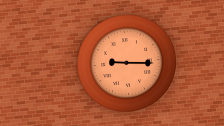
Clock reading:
**9:16**
